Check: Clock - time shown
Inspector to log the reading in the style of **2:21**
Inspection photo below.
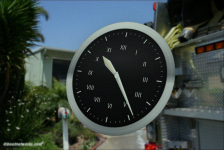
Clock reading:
**10:24**
